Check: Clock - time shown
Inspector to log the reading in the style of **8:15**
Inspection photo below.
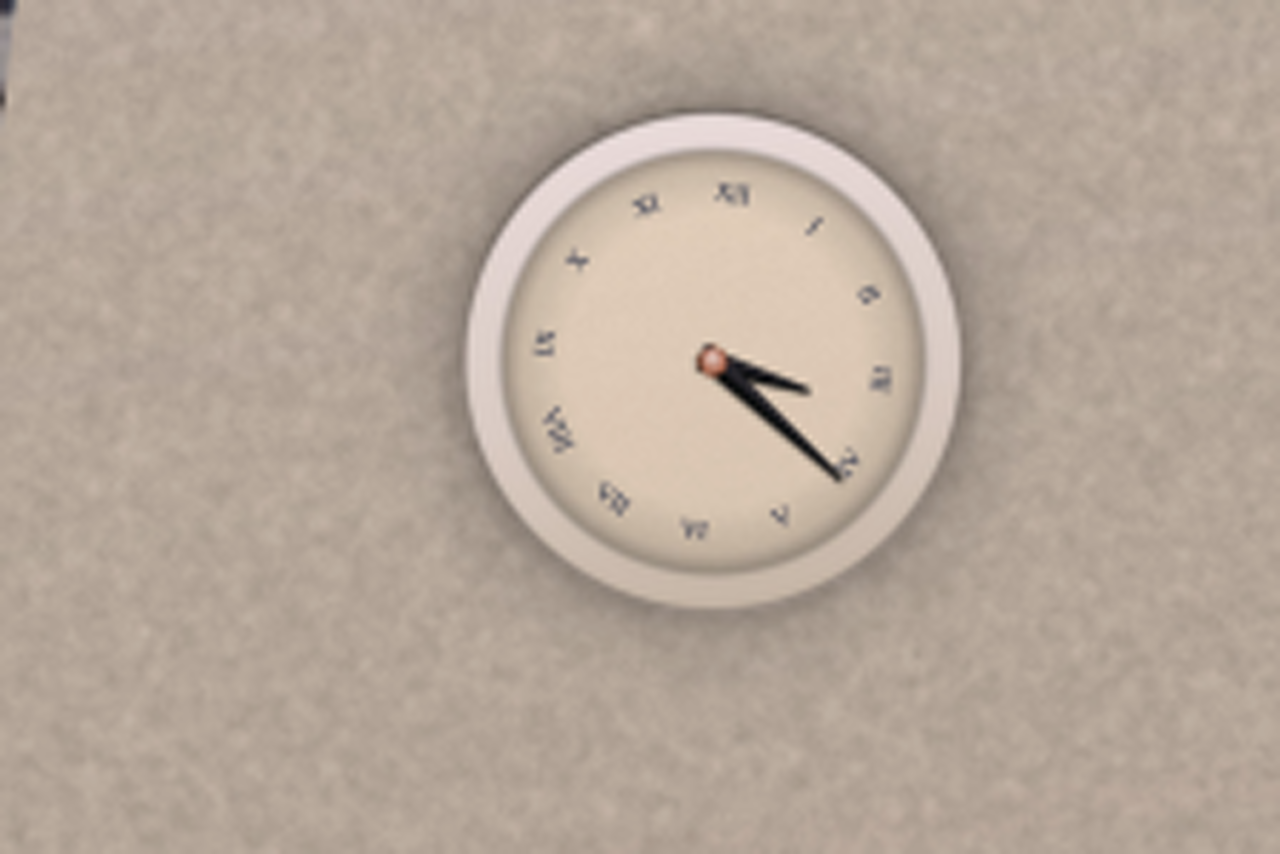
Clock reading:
**3:21**
